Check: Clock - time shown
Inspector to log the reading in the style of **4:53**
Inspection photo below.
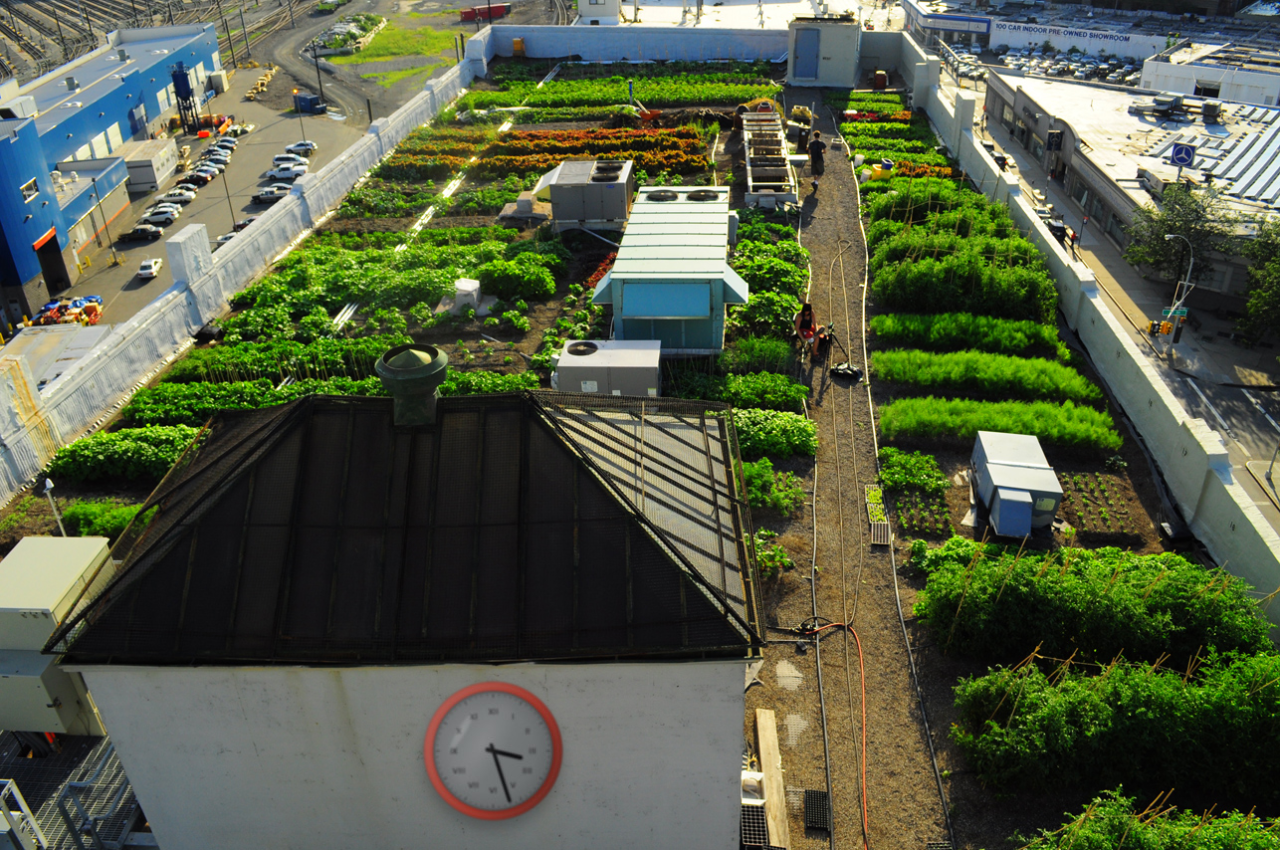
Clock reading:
**3:27**
